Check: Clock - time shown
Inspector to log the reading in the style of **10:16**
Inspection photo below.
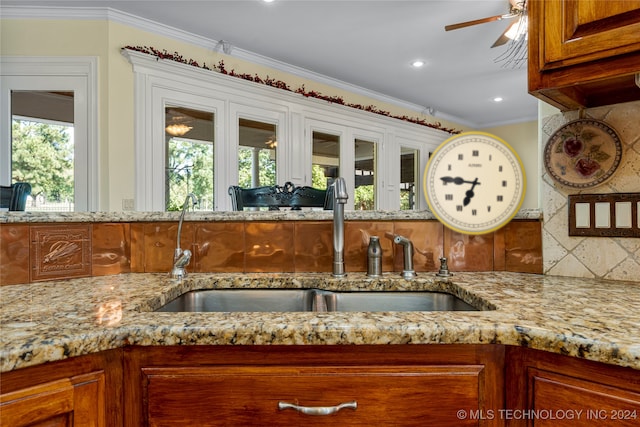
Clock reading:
**6:46**
